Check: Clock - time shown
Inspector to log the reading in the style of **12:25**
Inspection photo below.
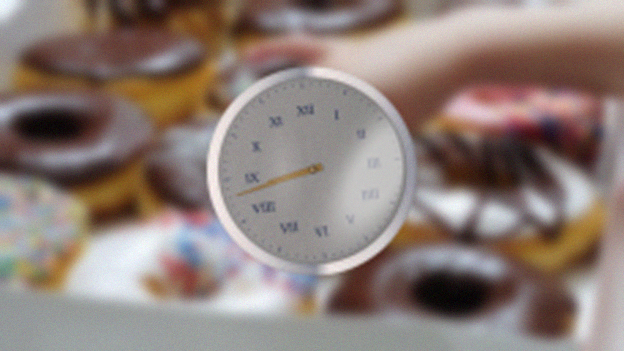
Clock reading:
**8:43**
